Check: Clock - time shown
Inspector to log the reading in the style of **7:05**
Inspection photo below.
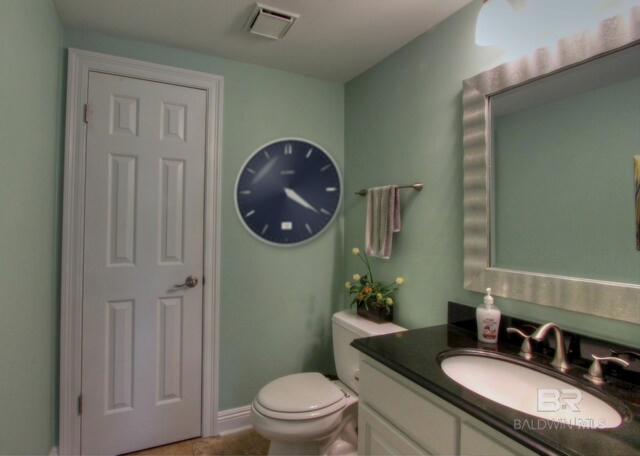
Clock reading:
**4:21**
